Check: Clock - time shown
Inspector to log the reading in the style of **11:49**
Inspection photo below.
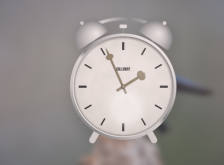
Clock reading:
**1:56**
